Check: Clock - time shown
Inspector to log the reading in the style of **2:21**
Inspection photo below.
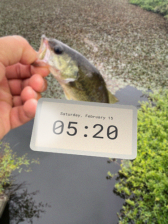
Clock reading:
**5:20**
